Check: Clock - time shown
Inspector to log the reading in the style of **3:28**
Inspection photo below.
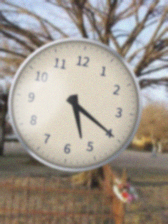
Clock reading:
**5:20**
